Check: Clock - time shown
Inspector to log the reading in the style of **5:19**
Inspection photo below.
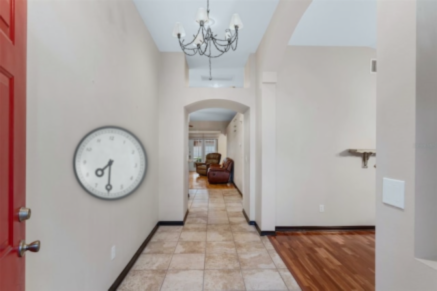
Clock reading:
**7:30**
